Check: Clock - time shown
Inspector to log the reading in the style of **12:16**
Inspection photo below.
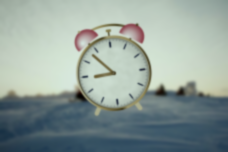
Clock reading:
**8:53**
